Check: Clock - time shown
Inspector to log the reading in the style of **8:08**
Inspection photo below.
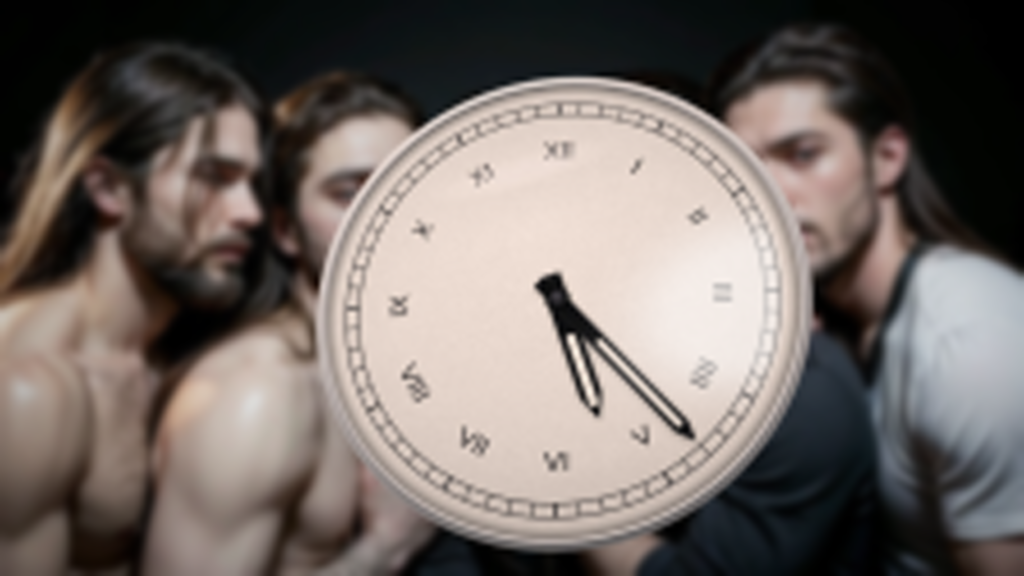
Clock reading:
**5:23**
